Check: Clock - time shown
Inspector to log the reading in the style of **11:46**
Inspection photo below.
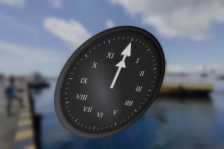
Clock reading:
**12:00**
